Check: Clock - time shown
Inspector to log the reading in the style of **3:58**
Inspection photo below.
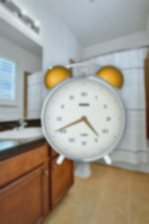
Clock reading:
**4:41**
